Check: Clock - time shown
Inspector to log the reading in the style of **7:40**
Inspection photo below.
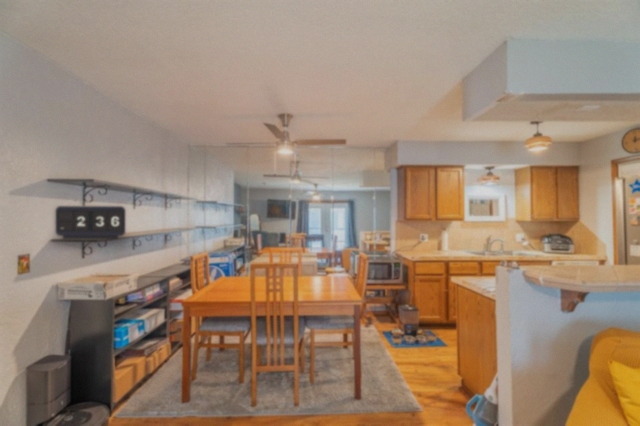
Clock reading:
**2:36**
